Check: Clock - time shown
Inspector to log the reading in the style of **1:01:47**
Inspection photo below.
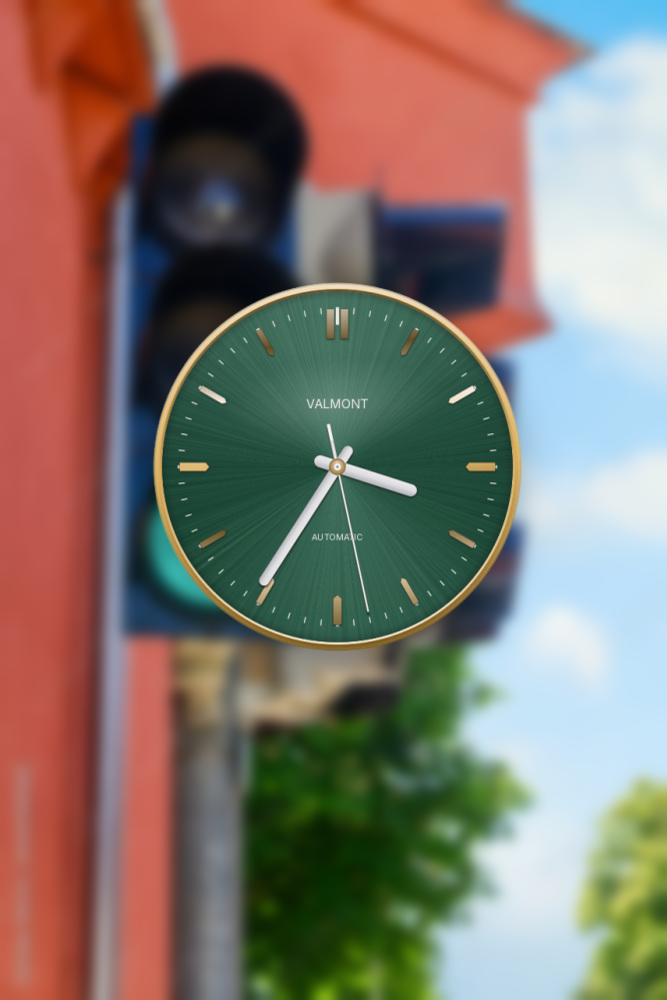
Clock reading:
**3:35:28**
